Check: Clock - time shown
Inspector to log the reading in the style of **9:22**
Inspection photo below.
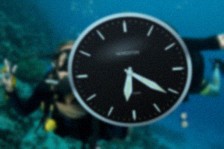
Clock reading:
**6:21**
